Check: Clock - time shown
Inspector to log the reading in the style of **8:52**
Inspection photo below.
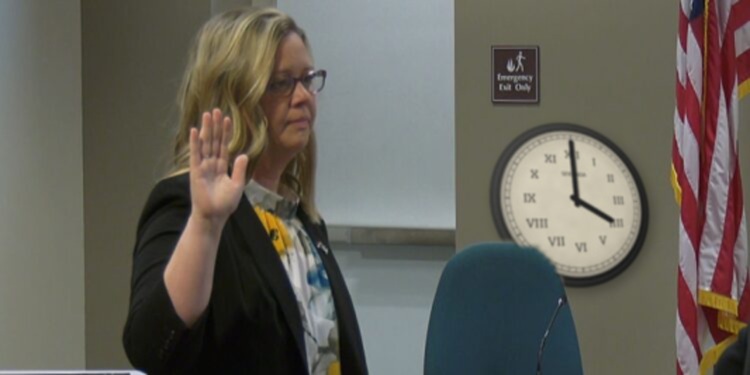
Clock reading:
**4:00**
